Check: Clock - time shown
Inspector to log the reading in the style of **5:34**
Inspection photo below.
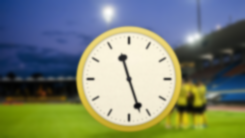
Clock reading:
**11:27**
